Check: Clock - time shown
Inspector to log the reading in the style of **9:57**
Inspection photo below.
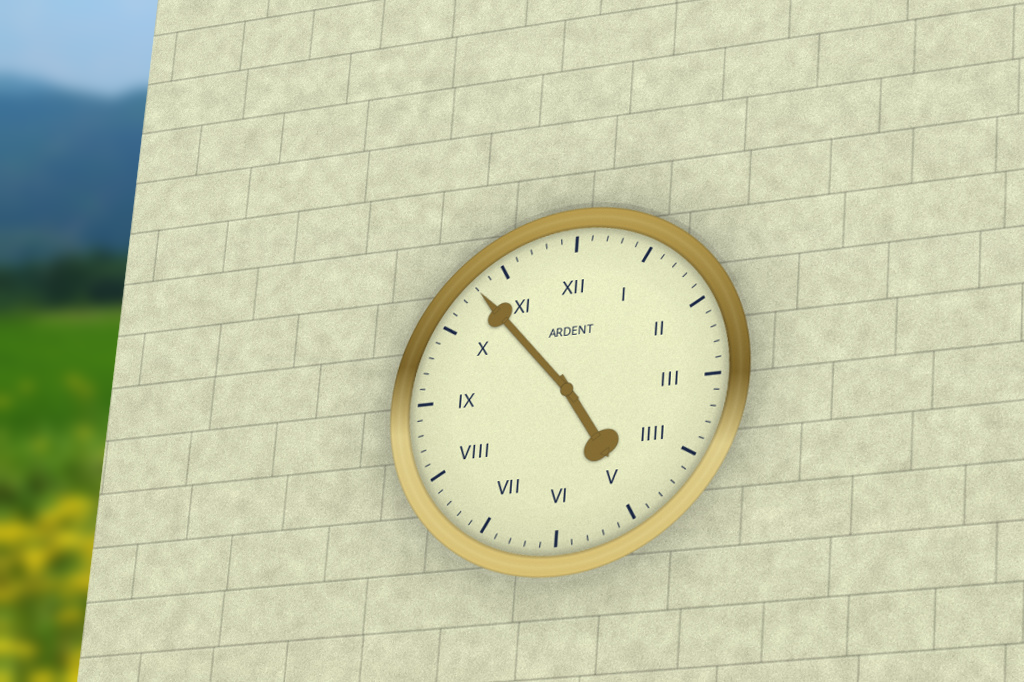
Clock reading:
**4:53**
